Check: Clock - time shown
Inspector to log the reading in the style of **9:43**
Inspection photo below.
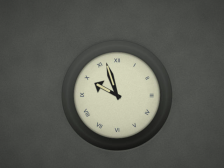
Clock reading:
**9:57**
